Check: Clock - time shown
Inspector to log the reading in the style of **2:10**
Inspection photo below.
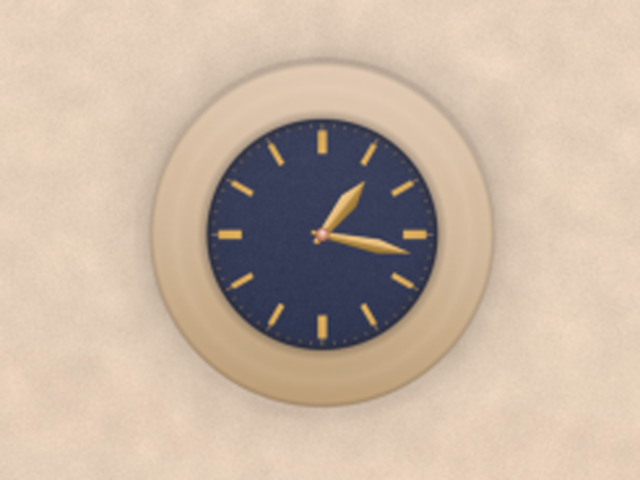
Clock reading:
**1:17**
